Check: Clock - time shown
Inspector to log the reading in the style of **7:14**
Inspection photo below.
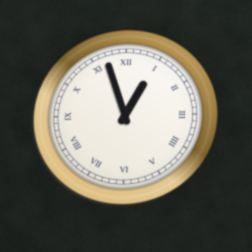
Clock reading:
**12:57**
